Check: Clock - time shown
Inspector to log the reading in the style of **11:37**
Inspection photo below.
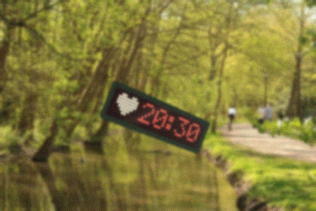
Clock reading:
**20:30**
